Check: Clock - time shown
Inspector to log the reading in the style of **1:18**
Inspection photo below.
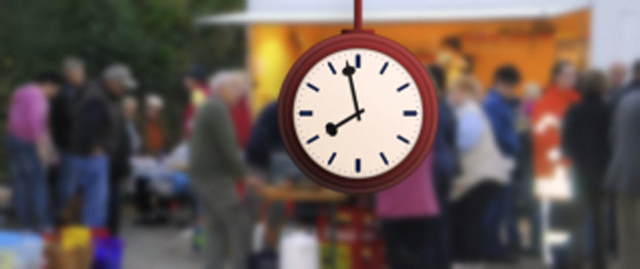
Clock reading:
**7:58**
